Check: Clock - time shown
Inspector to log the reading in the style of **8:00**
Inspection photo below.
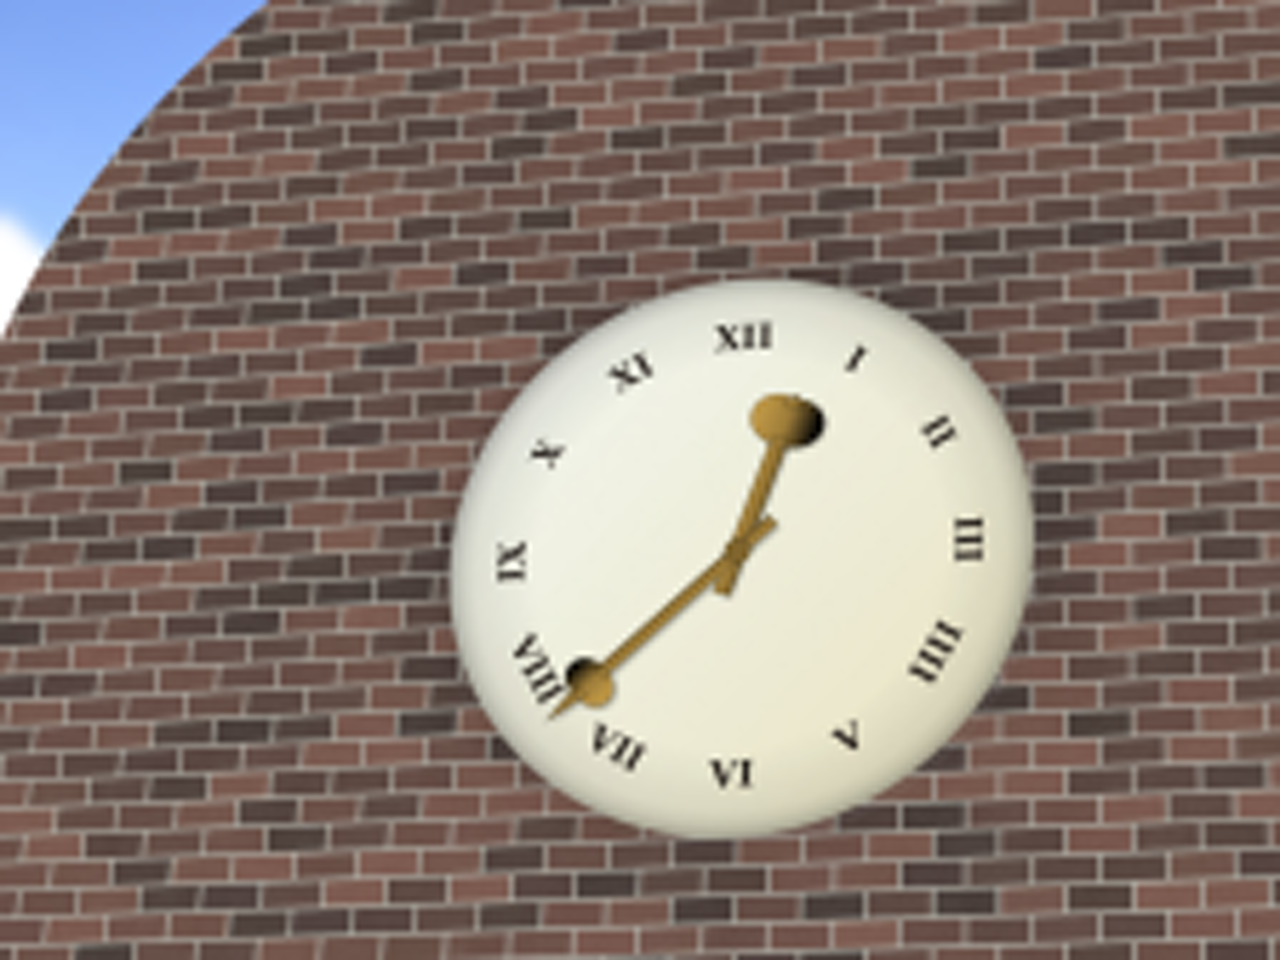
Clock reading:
**12:38**
